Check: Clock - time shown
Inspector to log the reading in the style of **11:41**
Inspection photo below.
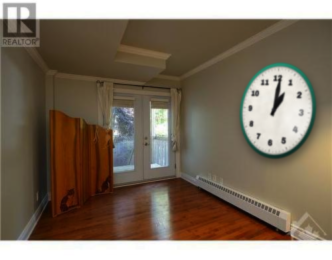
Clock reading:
**1:01**
